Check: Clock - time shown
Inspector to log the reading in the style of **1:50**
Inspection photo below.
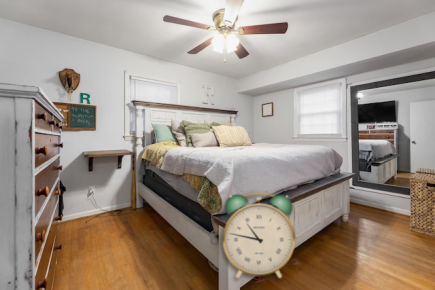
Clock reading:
**10:47**
